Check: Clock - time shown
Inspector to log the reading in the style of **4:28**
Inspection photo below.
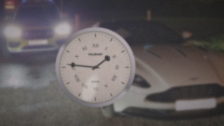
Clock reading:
**1:46**
